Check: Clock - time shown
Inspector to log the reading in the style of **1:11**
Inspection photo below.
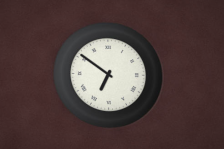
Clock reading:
**6:51**
